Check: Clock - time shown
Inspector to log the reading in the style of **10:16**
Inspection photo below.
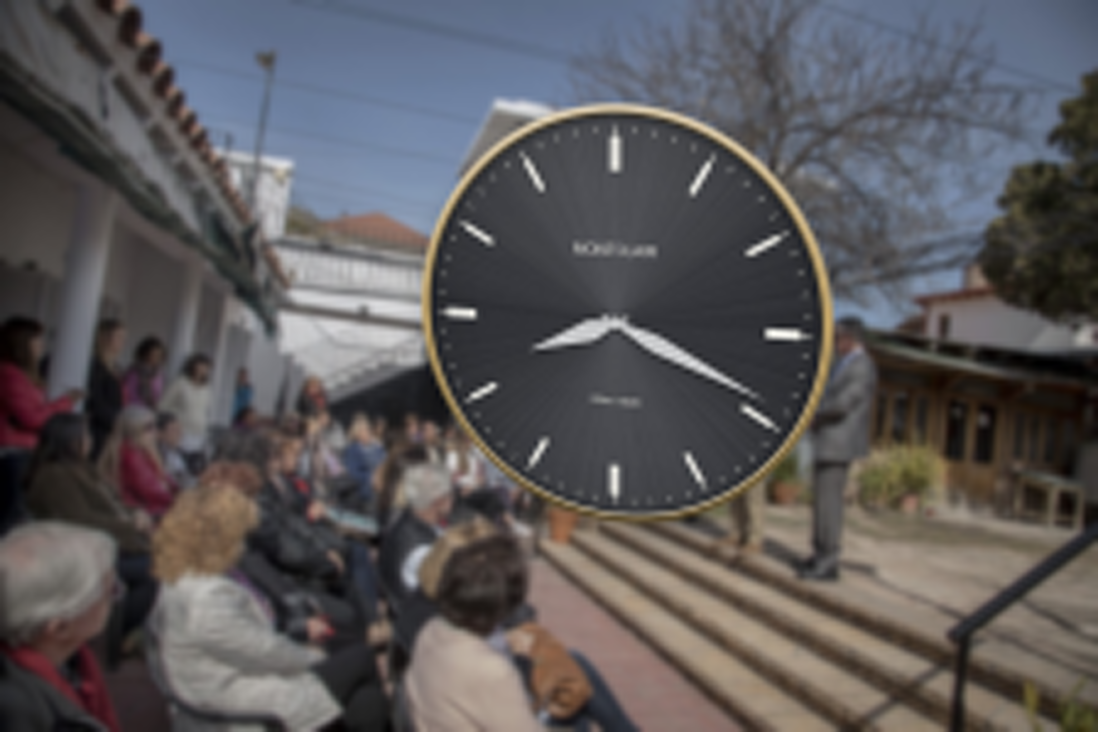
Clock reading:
**8:19**
